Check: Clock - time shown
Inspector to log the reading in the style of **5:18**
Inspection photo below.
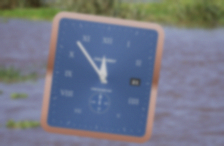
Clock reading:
**11:53**
